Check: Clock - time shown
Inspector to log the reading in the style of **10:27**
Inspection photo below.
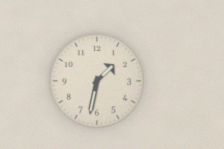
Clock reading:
**1:32**
